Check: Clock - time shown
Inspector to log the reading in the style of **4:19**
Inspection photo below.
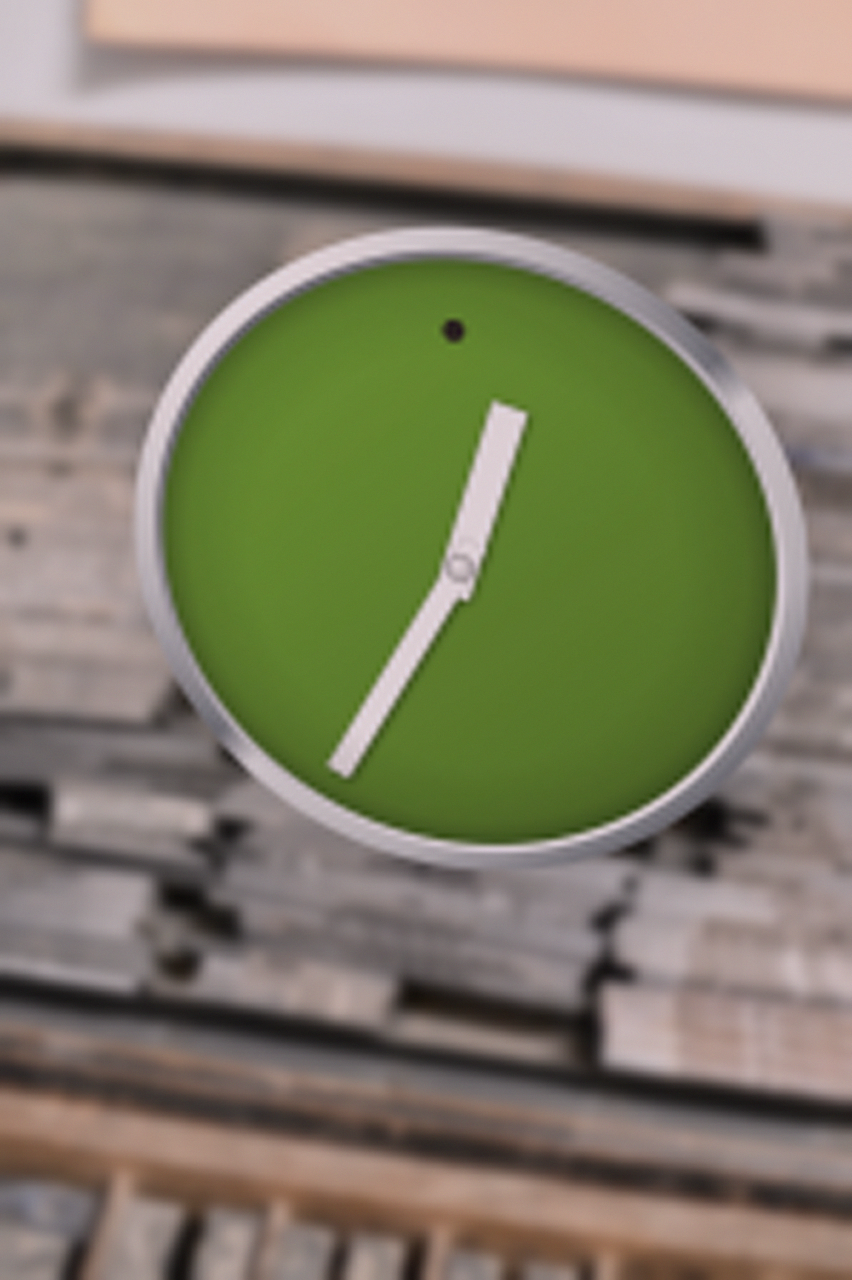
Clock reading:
**12:35**
